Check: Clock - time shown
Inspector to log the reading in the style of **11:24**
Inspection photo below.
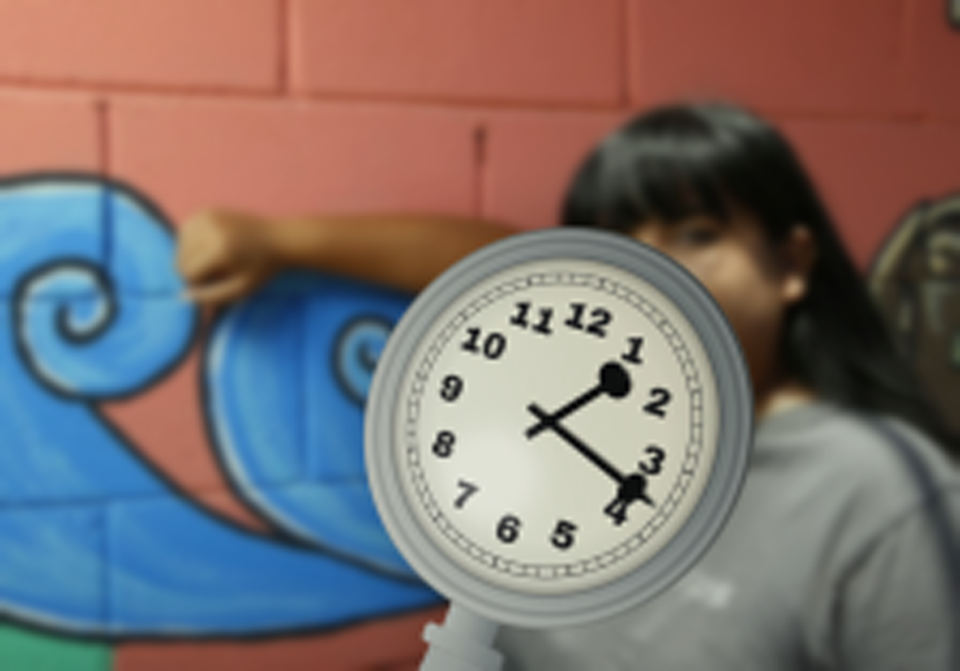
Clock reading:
**1:18**
